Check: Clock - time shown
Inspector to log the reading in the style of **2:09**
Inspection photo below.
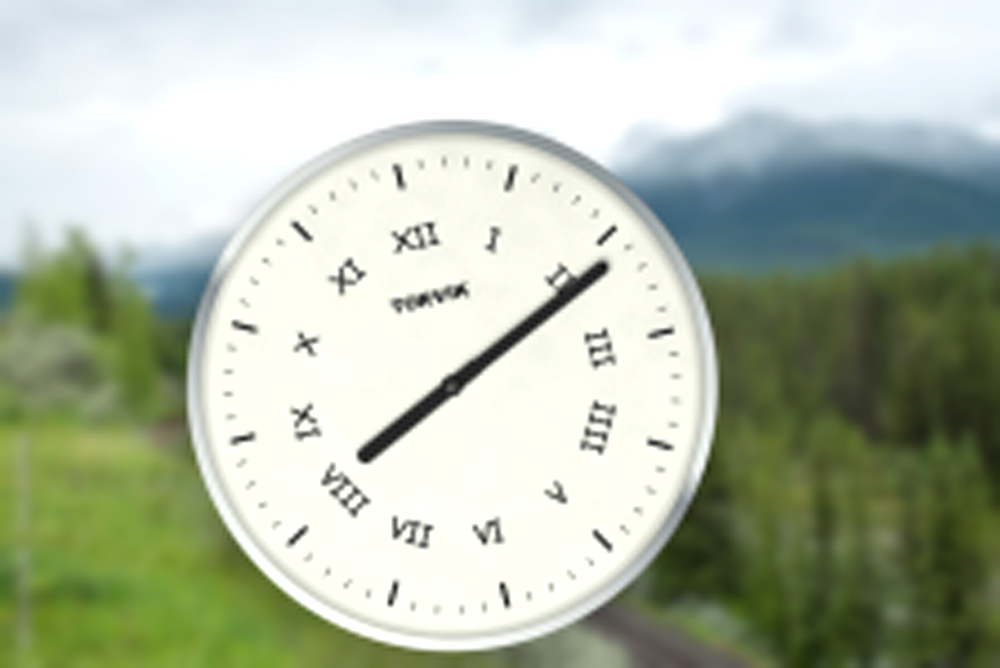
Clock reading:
**8:11**
